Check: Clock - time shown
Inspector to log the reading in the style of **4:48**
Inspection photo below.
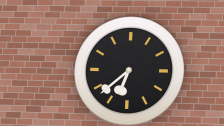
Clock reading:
**6:38**
